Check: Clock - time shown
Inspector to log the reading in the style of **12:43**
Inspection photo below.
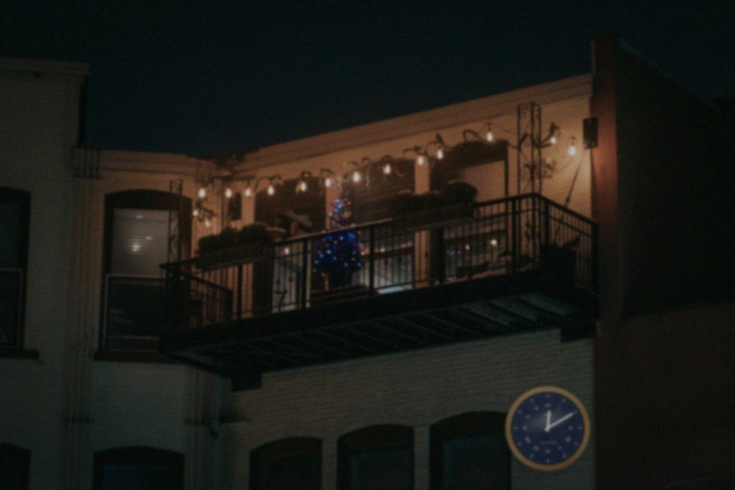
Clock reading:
**12:10**
